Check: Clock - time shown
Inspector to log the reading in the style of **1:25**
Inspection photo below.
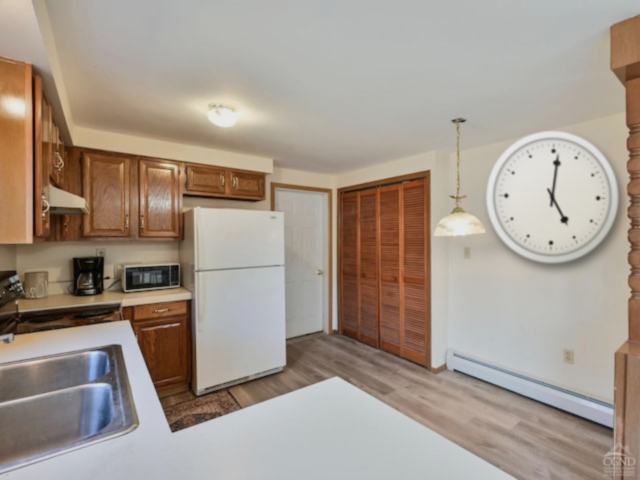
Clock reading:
**5:01**
